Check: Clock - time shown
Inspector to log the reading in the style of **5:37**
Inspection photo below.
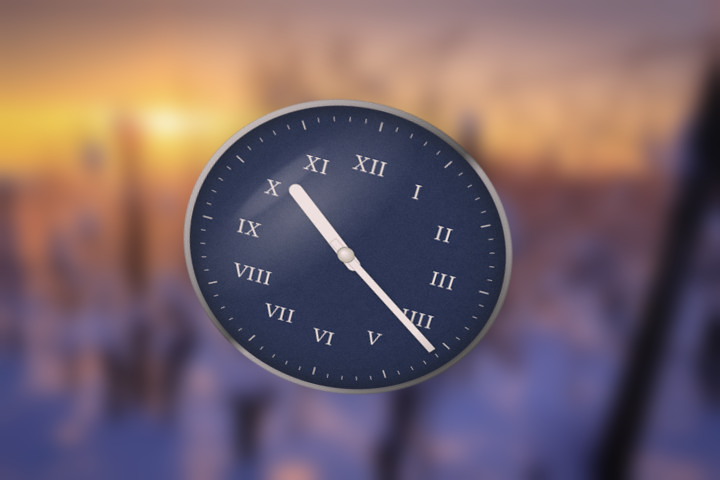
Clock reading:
**10:21**
